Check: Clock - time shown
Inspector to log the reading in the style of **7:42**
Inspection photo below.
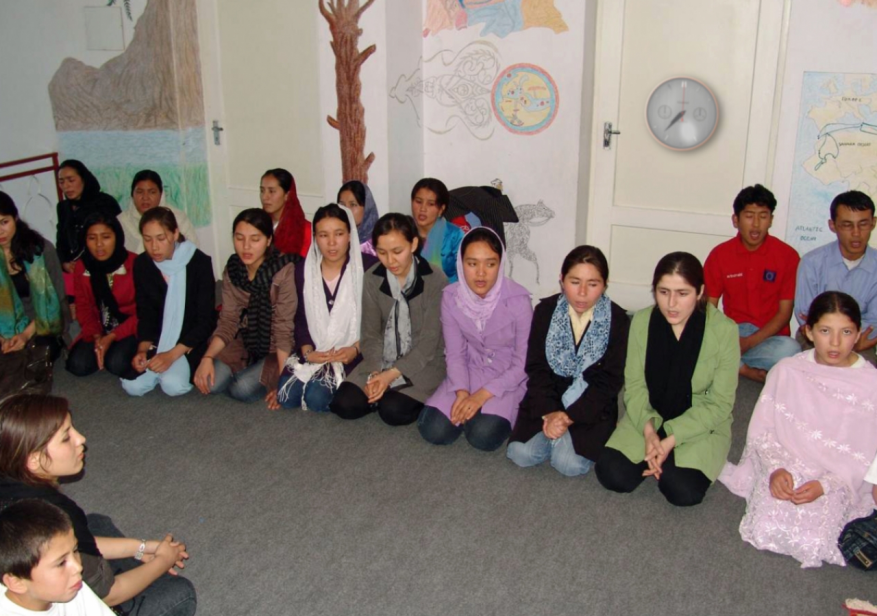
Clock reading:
**7:37**
